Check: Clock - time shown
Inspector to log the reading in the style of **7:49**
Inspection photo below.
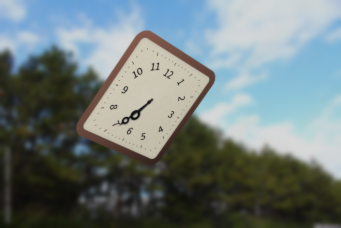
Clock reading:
**6:34**
